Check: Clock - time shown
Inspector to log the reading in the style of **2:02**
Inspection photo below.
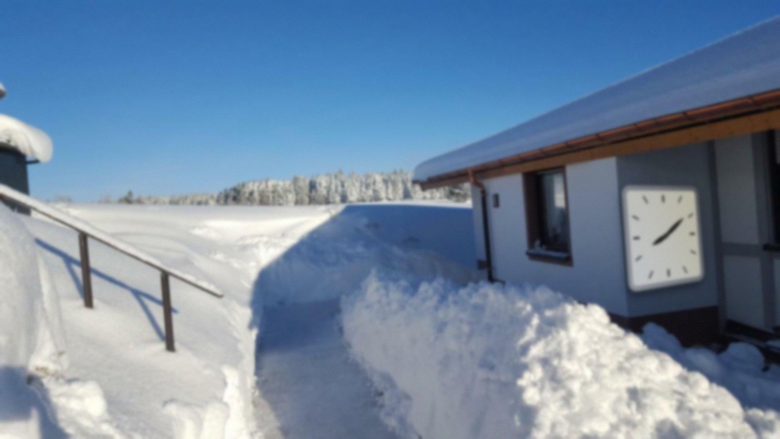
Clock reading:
**8:09**
